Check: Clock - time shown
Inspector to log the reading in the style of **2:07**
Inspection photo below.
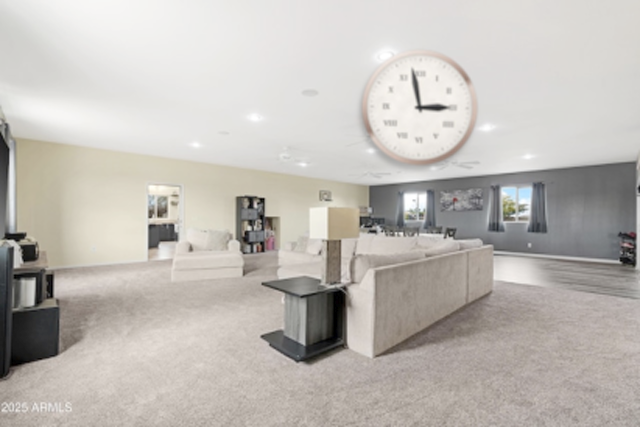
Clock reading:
**2:58**
